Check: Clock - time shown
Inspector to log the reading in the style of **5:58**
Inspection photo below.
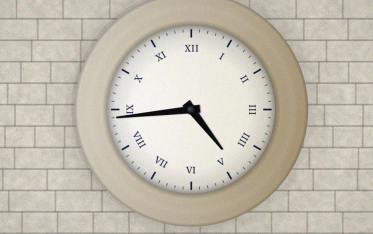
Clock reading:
**4:44**
